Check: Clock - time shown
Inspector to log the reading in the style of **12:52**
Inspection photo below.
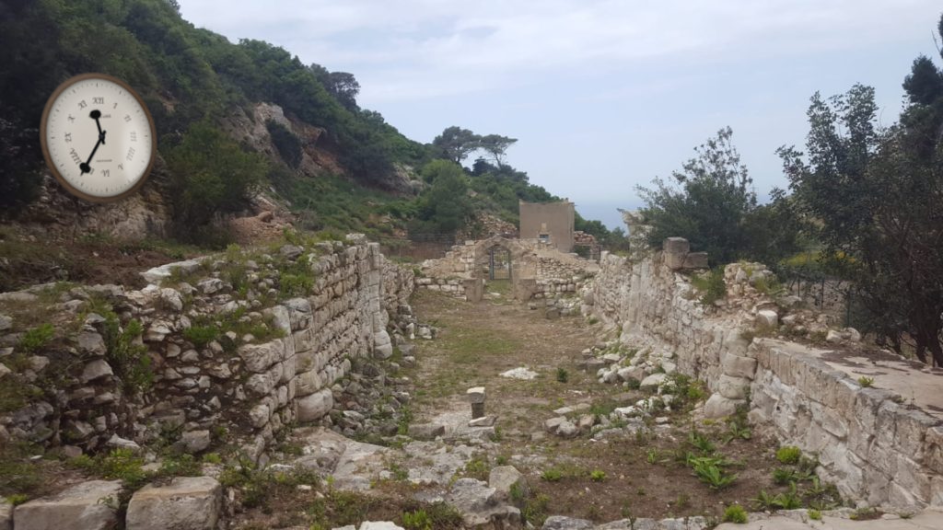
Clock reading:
**11:36**
